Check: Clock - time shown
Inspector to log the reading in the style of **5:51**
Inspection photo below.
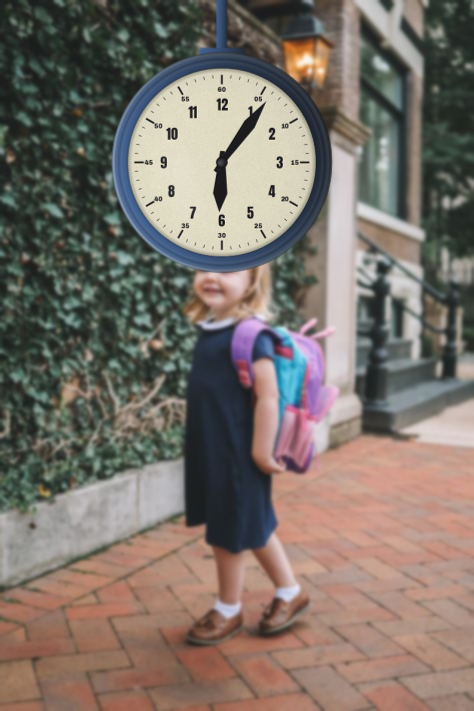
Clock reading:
**6:06**
